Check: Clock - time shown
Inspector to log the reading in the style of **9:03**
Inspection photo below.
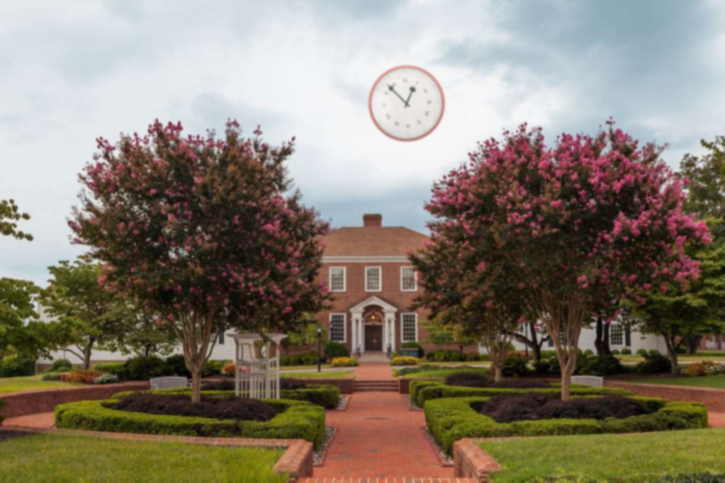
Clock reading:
**12:53**
